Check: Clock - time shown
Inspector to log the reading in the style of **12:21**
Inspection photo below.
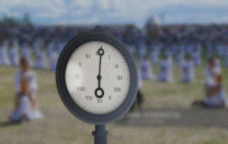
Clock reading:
**6:01**
